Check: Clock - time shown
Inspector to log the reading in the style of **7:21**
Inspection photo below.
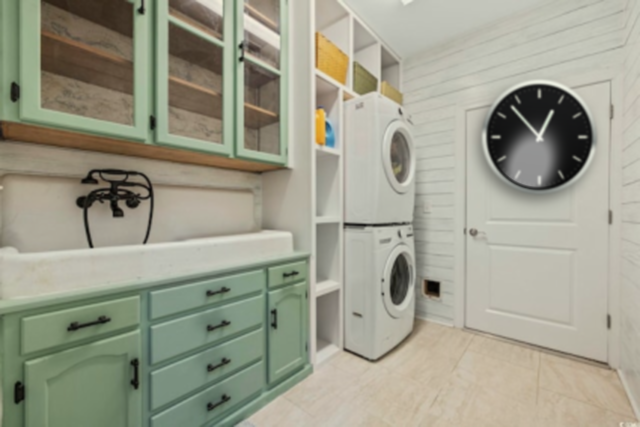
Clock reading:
**12:53**
